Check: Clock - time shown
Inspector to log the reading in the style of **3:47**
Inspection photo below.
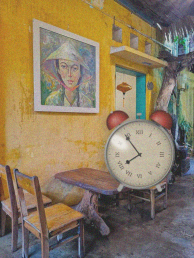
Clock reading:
**7:54**
